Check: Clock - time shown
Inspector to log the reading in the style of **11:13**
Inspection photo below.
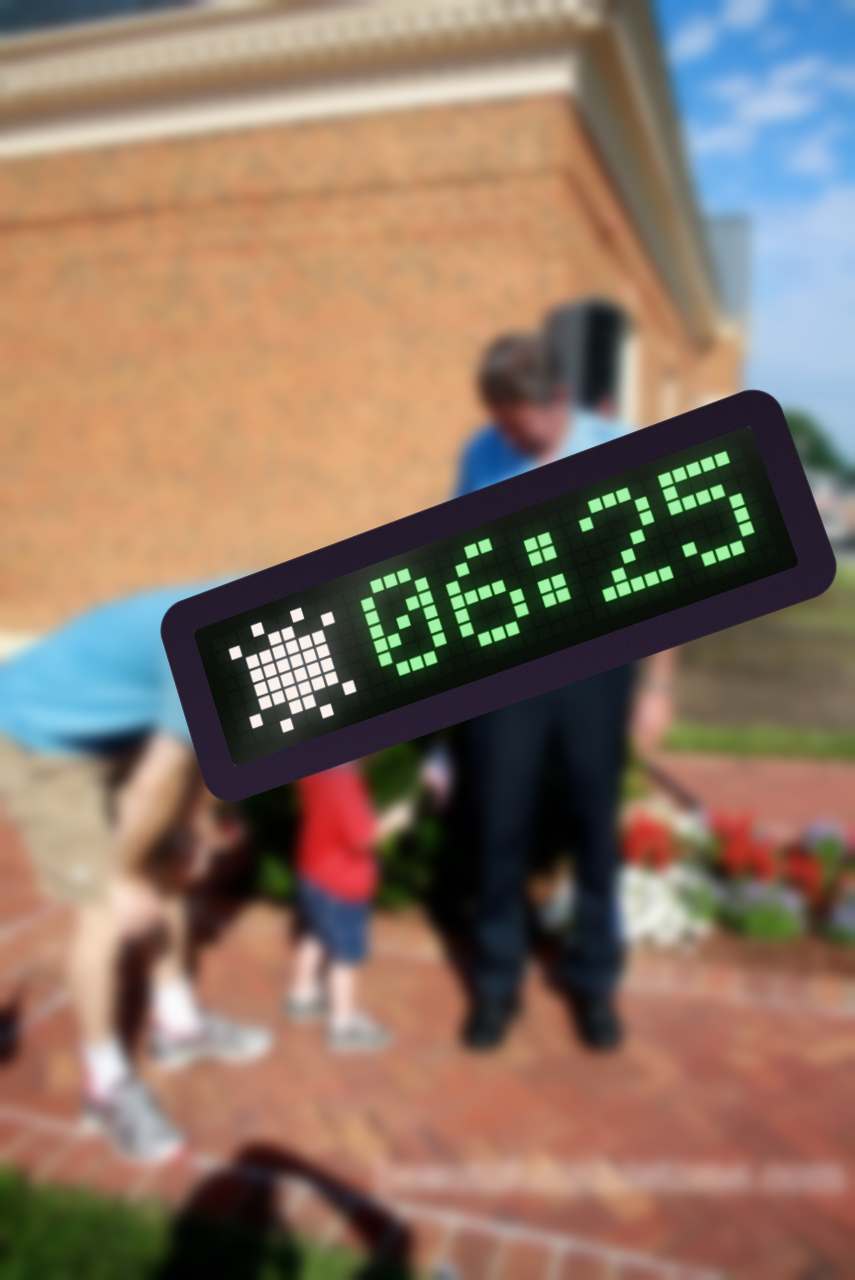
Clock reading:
**6:25**
